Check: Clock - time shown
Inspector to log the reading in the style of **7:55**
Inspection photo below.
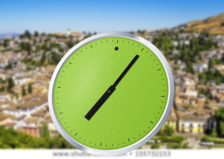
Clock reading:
**7:05**
